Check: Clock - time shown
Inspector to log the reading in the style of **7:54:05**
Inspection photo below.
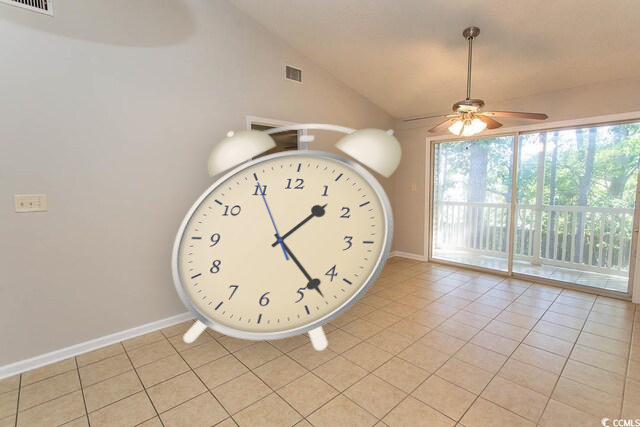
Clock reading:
**1:22:55**
